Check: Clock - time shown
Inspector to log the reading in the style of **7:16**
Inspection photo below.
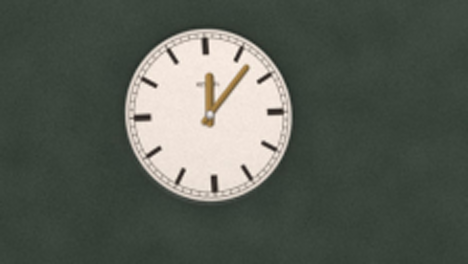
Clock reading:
**12:07**
